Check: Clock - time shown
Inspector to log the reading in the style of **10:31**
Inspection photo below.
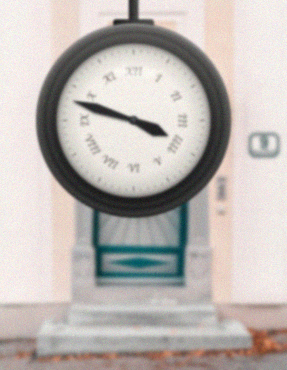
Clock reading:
**3:48**
